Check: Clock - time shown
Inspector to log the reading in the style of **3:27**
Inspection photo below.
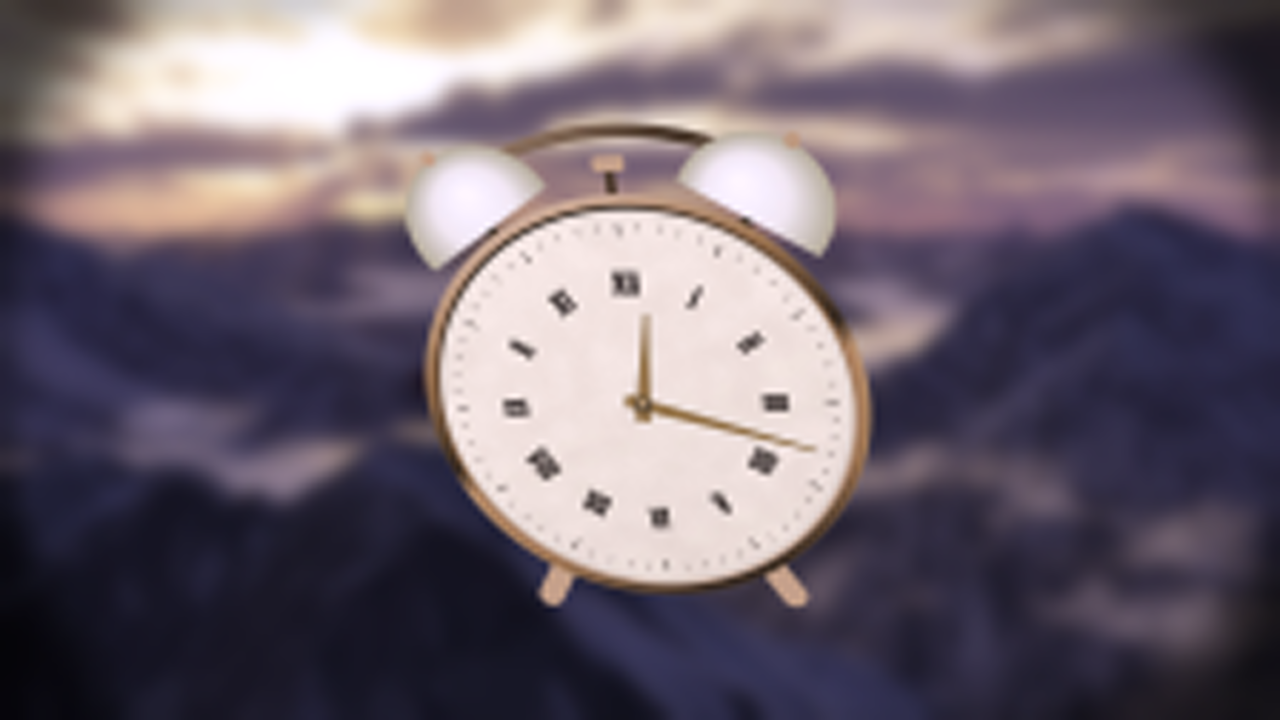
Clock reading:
**12:18**
